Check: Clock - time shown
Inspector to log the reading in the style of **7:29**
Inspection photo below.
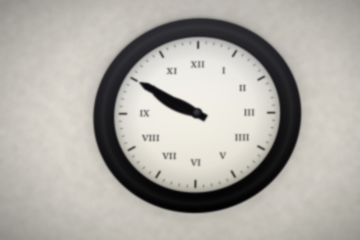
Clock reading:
**9:50**
